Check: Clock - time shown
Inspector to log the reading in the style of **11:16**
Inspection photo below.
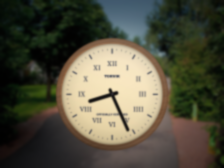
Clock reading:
**8:26**
